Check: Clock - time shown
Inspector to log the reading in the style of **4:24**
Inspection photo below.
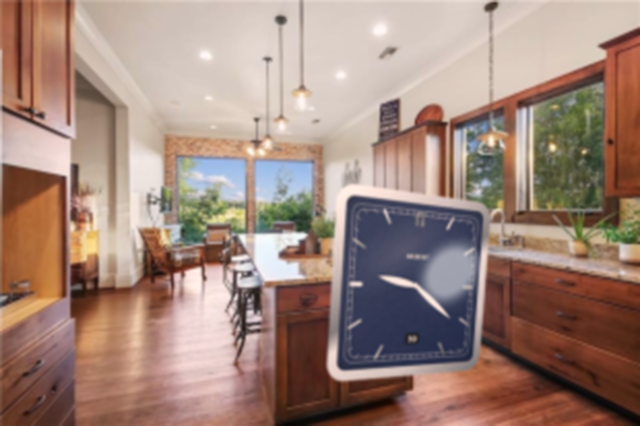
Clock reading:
**9:21**
